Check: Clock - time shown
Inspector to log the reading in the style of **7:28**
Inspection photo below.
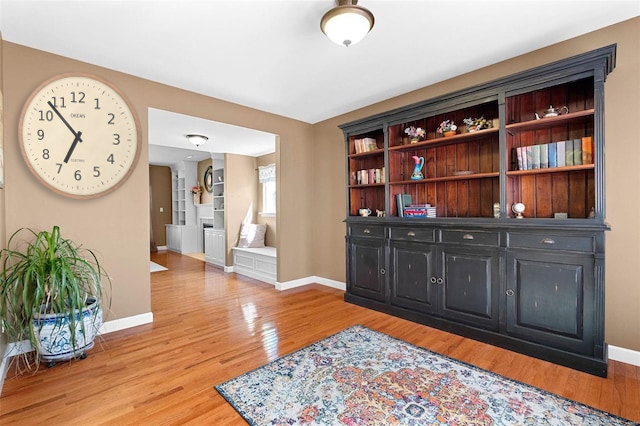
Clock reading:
**6:53**
